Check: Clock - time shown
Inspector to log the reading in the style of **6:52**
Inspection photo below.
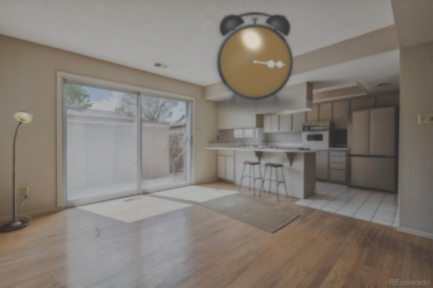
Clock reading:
**3:16**
